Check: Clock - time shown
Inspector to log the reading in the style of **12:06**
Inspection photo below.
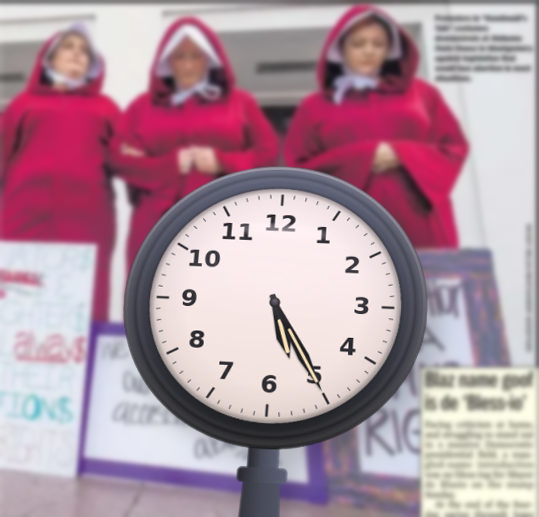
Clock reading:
**5:25**
